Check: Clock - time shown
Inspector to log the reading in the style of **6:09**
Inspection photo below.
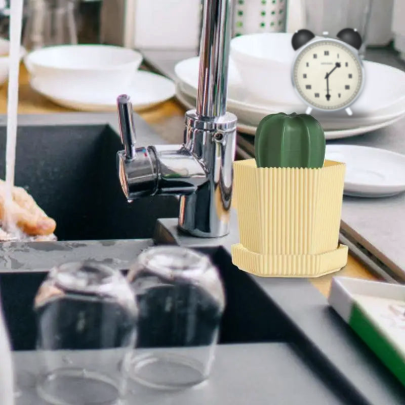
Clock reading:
**1:30**
